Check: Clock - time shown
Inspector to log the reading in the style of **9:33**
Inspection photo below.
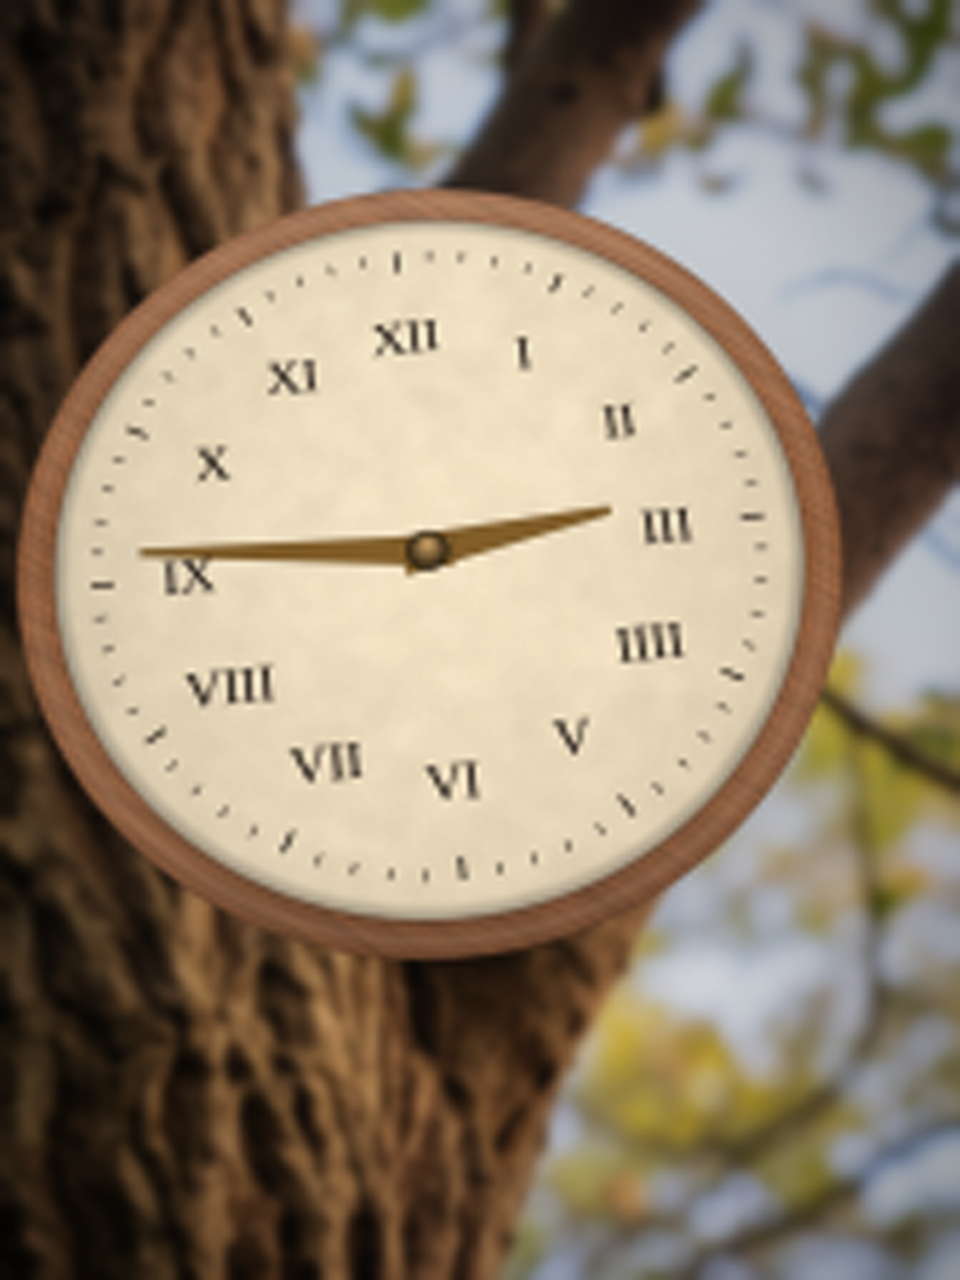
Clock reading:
**2:46**
